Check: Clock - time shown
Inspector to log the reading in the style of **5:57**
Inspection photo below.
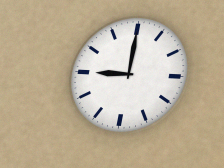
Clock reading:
**9:00**
